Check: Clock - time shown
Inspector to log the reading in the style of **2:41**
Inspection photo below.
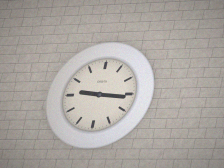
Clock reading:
**9:16**
